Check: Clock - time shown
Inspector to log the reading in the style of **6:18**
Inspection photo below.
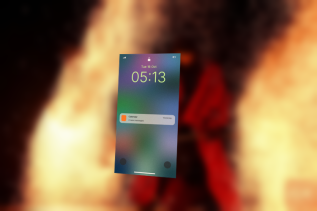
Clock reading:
**5:13**
